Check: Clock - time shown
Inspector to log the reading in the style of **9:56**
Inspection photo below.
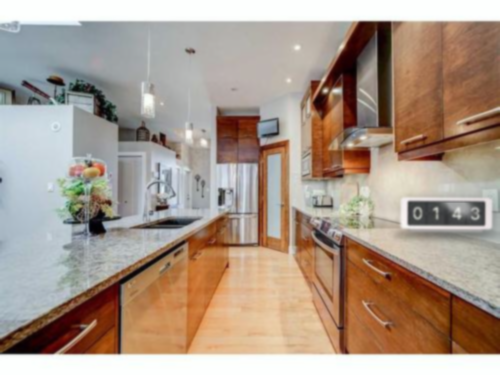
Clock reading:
**1:43**
